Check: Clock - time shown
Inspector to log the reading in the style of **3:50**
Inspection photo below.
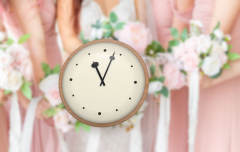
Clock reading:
**11:03**
